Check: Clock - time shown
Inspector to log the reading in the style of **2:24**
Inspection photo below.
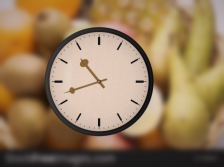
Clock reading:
**10:42**
